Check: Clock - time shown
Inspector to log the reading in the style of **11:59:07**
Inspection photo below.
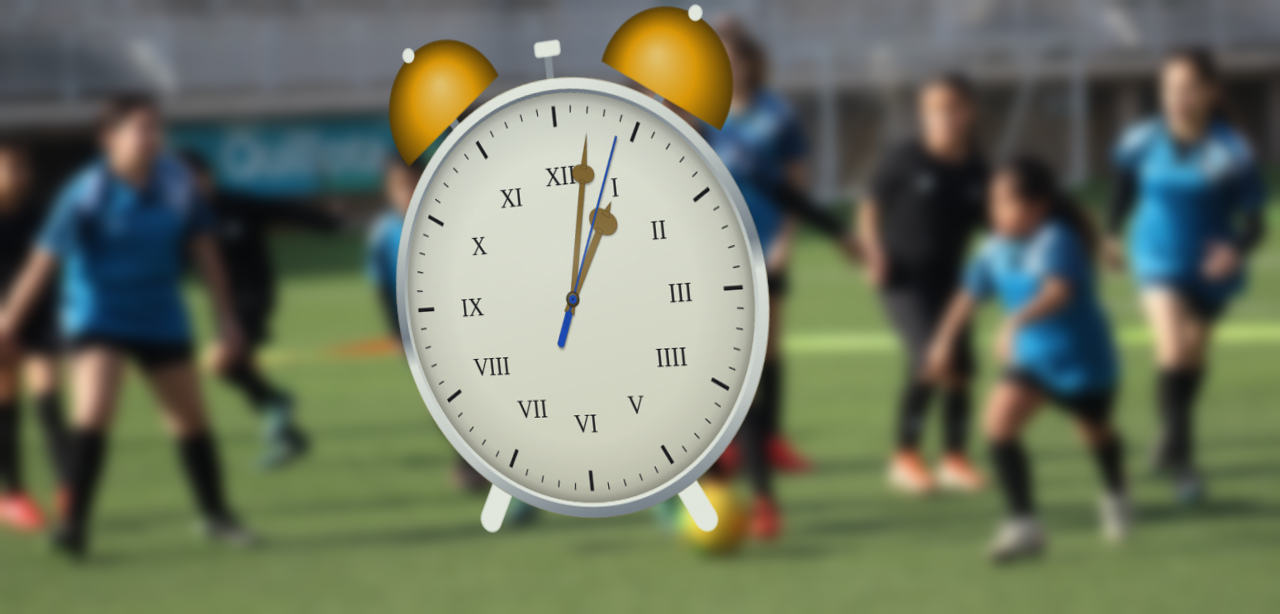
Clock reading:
**1:02:04**
